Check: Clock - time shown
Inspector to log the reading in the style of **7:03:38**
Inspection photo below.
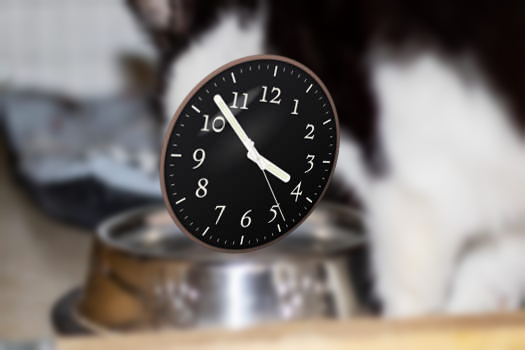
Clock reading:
**3:52:24**
